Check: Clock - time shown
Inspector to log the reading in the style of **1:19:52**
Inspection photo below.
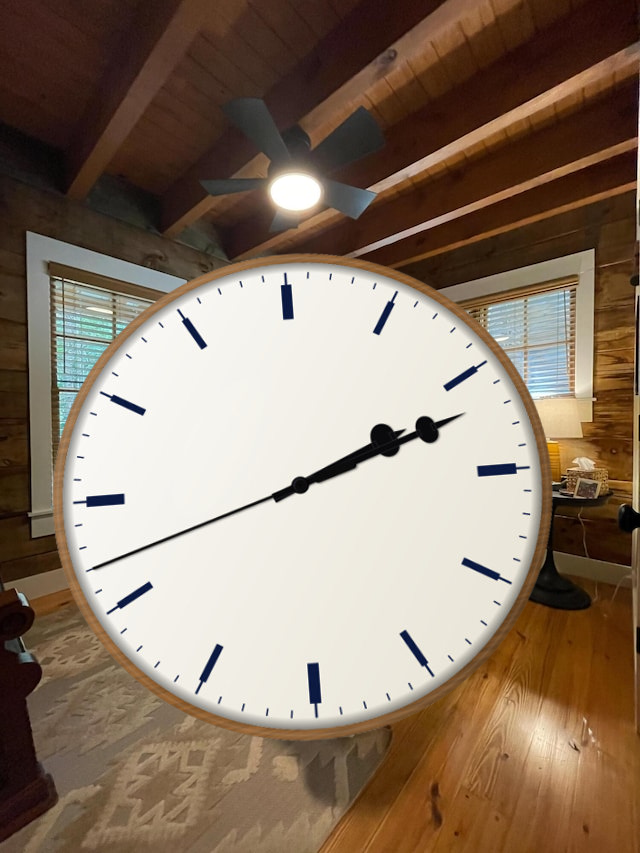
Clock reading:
**2:11:42**
